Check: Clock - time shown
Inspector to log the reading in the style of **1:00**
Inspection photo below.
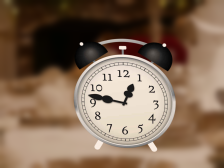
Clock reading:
**12:47**
